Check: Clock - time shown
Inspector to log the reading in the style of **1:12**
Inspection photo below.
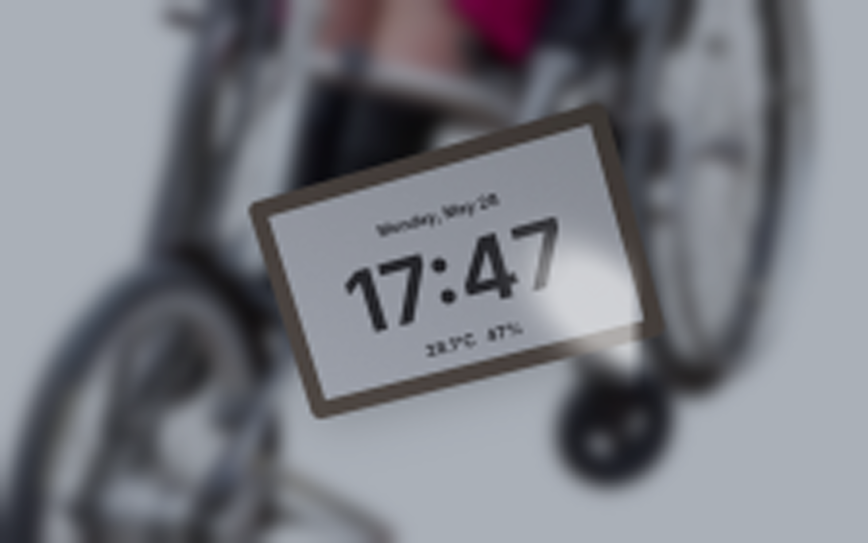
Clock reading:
**17:47**
